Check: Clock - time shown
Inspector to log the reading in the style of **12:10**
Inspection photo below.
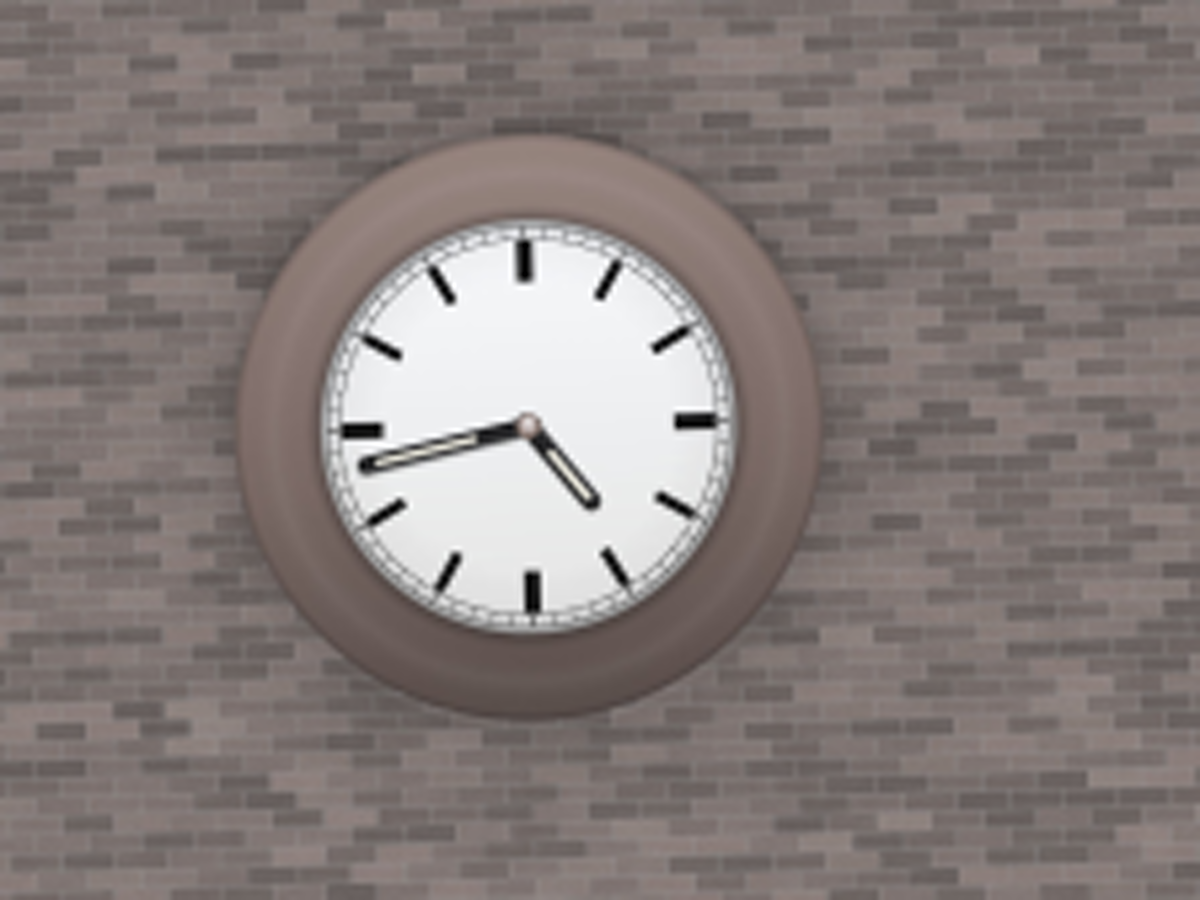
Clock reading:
**4:43**
